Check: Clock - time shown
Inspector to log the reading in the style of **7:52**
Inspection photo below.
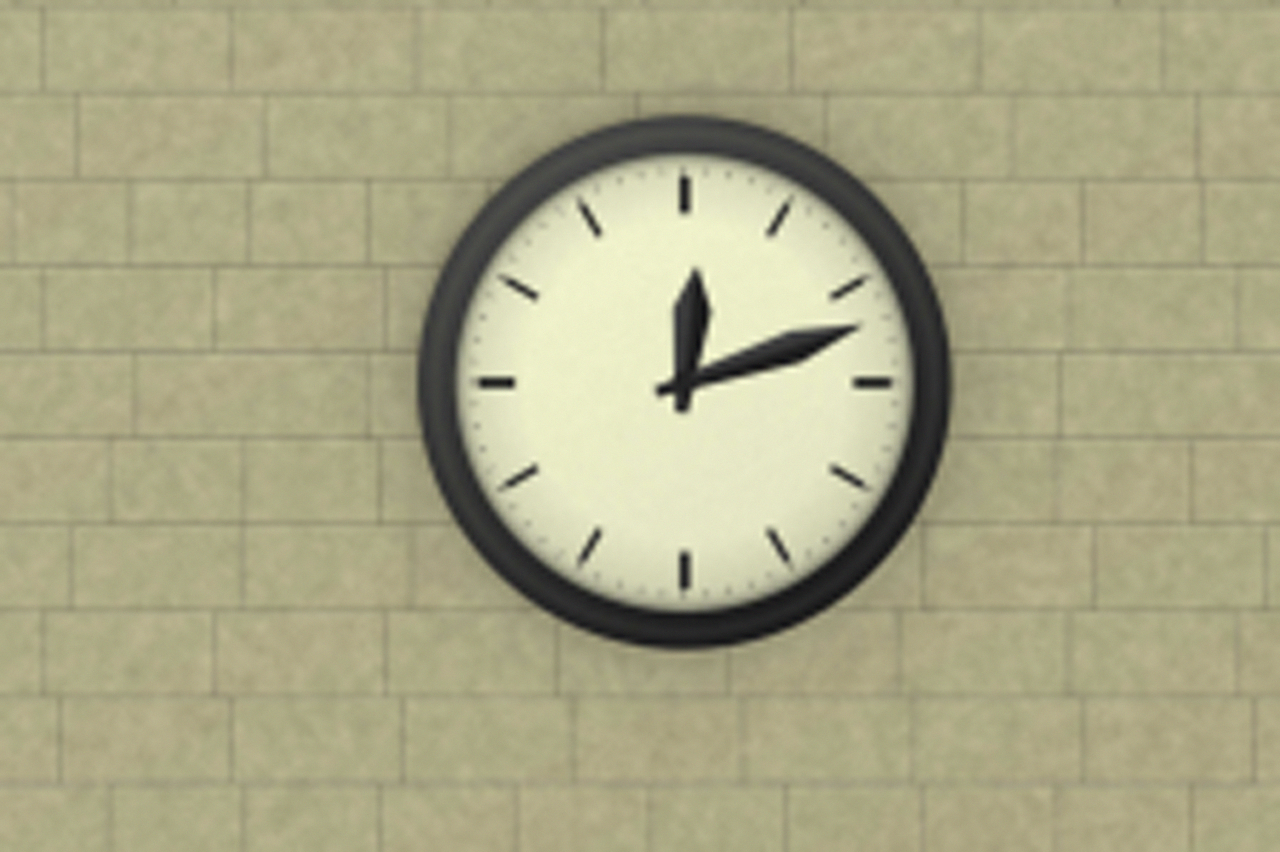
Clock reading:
**12:12**
